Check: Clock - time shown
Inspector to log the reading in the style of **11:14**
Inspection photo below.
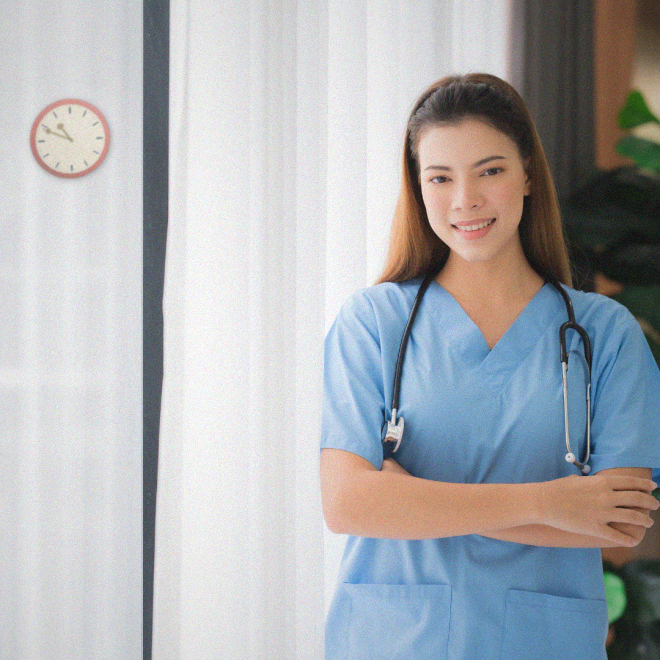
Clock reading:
**10:49**
